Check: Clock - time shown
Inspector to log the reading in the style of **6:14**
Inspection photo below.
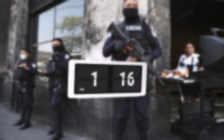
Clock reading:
**1:16**
